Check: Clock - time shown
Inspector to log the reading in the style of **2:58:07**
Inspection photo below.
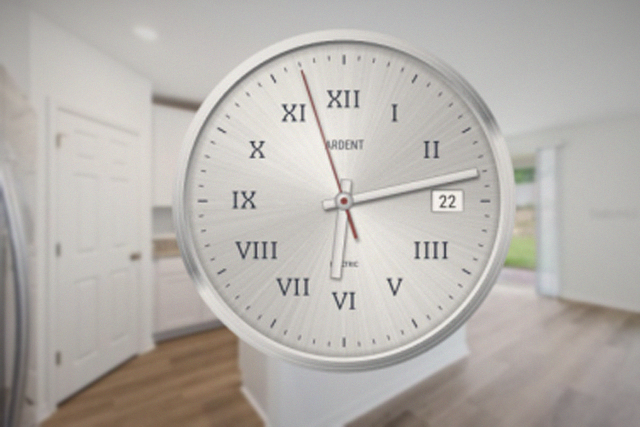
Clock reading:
**6:12:57**
